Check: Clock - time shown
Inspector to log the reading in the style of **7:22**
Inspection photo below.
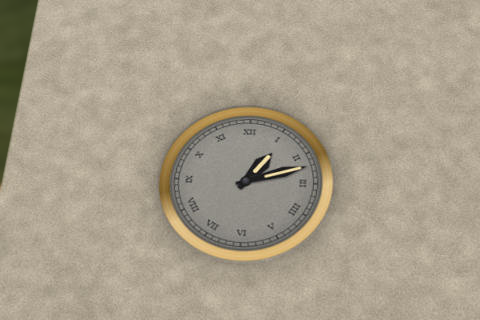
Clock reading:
**1:12**
